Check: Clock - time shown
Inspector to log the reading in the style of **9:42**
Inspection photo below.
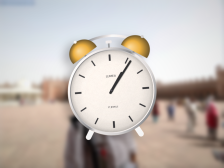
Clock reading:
**1:06**
